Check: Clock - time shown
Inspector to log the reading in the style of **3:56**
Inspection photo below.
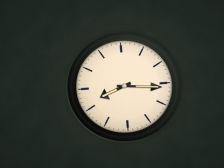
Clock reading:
**8:16**
